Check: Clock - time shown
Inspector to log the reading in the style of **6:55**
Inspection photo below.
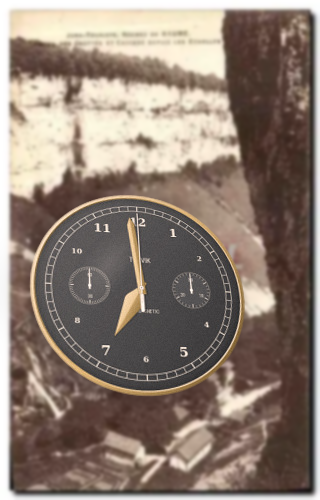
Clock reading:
**6:59**
